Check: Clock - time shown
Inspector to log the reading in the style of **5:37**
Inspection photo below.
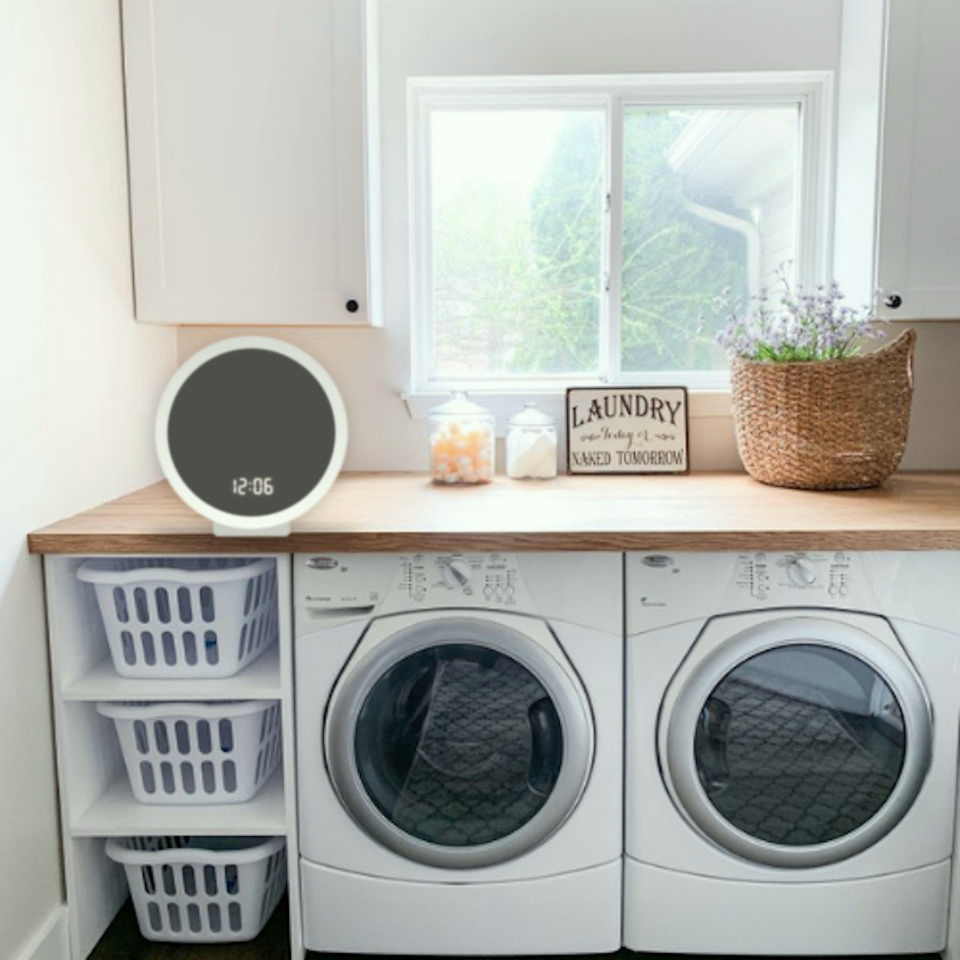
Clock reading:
**12:06**
